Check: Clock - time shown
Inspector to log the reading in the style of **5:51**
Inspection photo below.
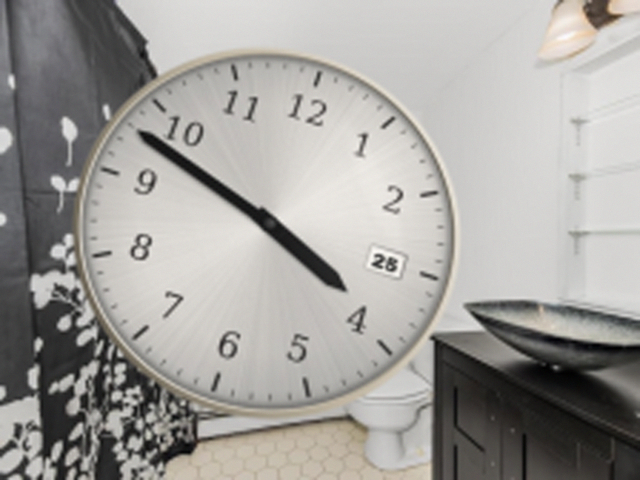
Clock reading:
**3:48**
